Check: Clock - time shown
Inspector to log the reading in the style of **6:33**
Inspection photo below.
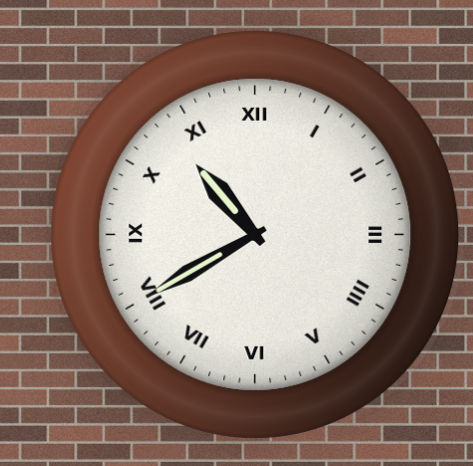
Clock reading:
**10:40**
